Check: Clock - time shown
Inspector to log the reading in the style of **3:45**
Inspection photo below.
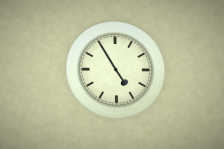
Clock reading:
**4:55**
